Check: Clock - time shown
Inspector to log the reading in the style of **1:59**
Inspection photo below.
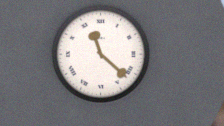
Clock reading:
**11:22**
